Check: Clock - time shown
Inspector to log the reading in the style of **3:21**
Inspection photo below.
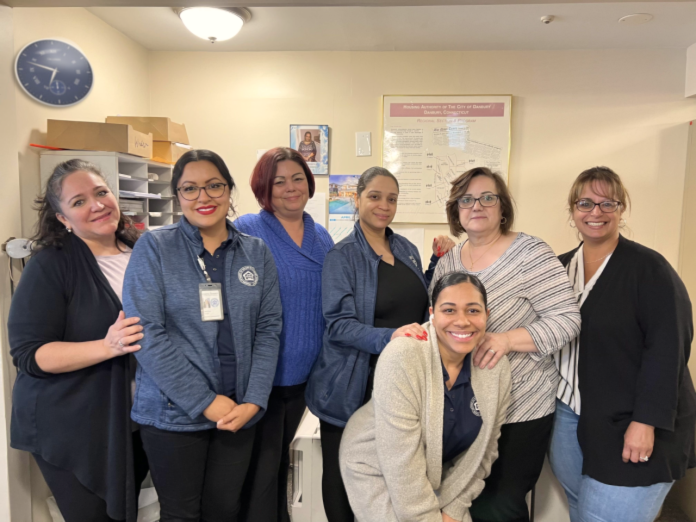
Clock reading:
**6:48**
